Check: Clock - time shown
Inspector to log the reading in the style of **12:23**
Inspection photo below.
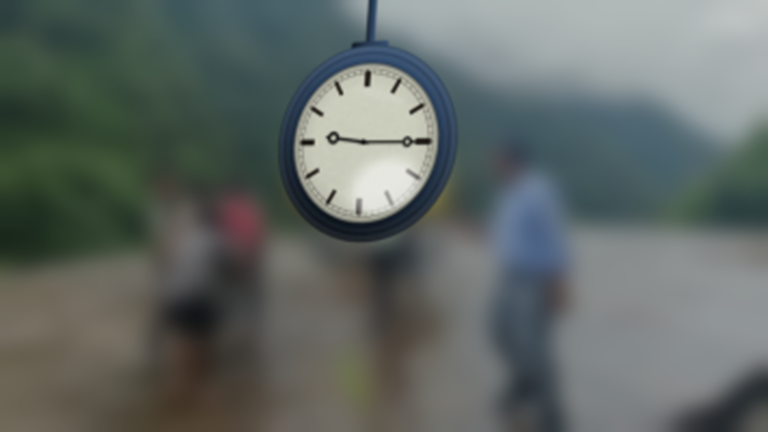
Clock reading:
**9:15**
